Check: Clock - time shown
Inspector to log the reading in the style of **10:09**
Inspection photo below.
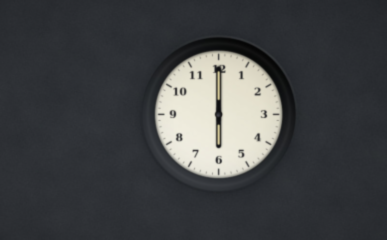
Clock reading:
**6:00**
